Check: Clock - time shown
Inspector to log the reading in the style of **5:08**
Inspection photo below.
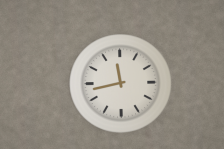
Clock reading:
**11:43**
